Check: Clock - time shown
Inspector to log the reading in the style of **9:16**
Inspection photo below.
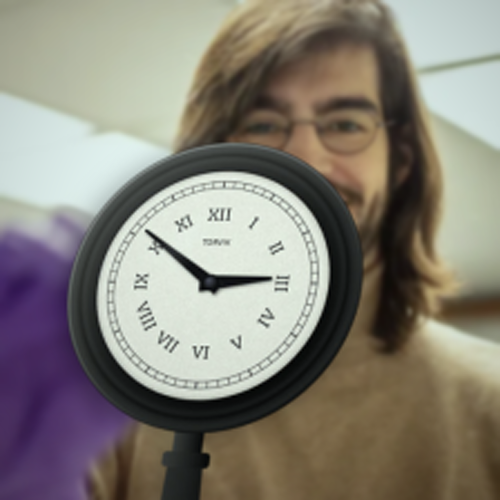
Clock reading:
**2:51**
